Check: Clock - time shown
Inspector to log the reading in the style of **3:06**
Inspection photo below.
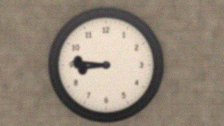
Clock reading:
**8:46**
